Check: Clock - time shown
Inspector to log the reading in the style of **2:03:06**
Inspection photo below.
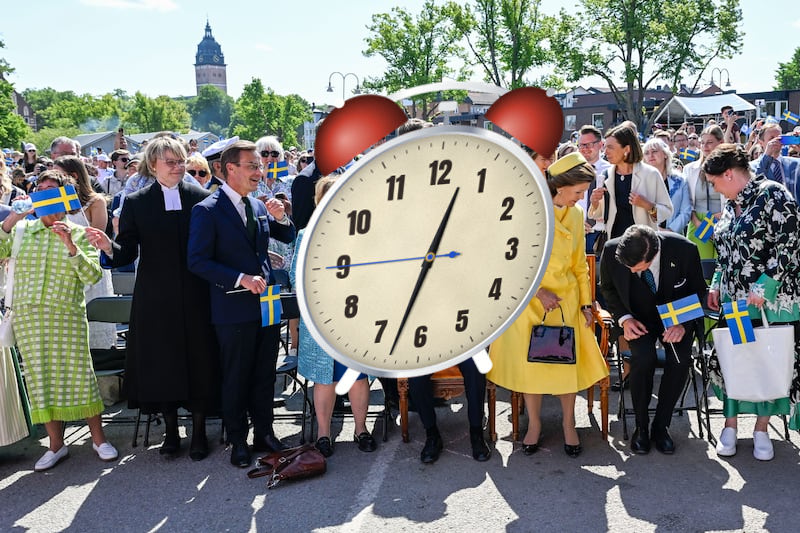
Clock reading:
**12:32:45**
